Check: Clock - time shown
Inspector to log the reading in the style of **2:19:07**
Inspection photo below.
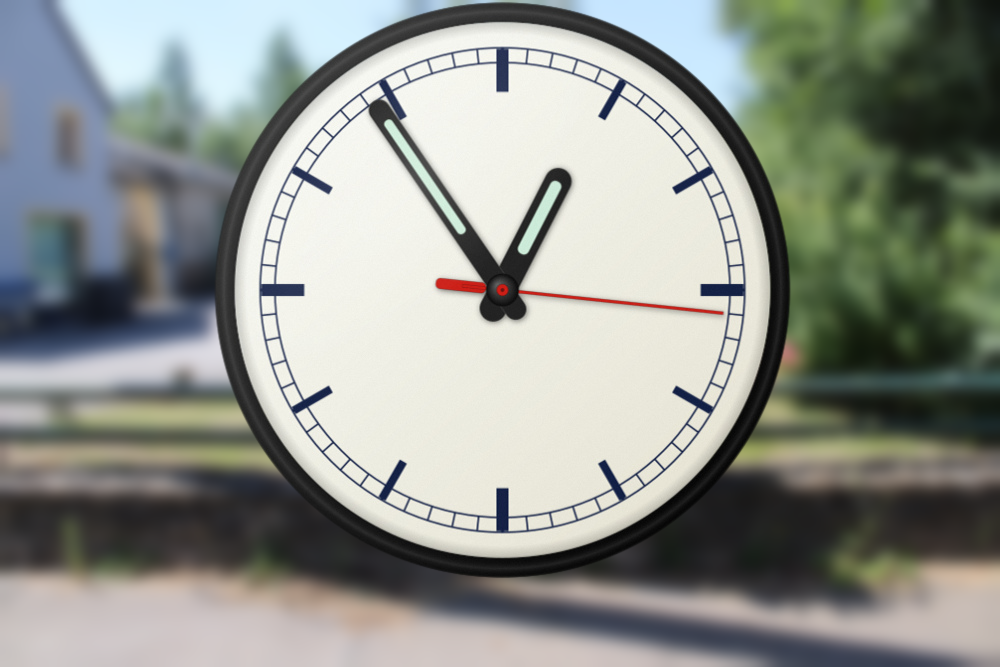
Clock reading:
**12:54:16**
